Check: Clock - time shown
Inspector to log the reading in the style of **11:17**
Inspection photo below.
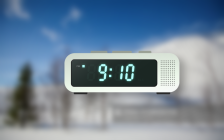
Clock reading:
**9:10**
